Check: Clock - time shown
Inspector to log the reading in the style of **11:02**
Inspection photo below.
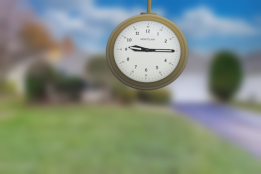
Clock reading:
**9:15**
